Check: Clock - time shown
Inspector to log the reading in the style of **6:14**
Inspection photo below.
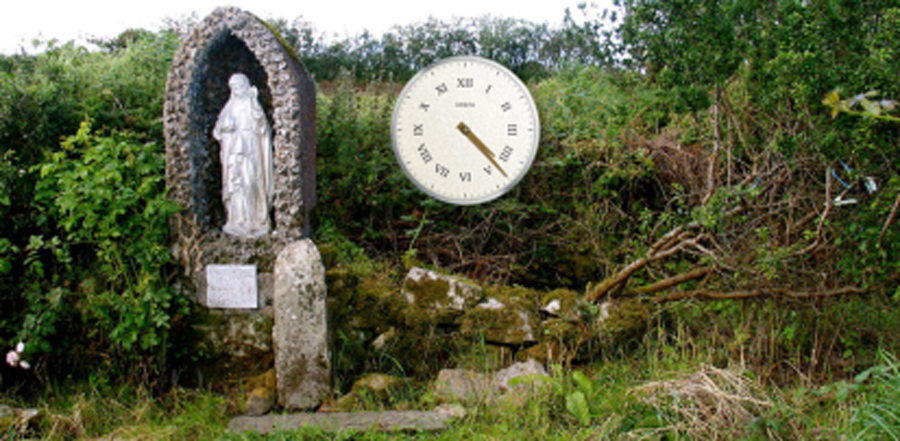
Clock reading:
**4:23**
